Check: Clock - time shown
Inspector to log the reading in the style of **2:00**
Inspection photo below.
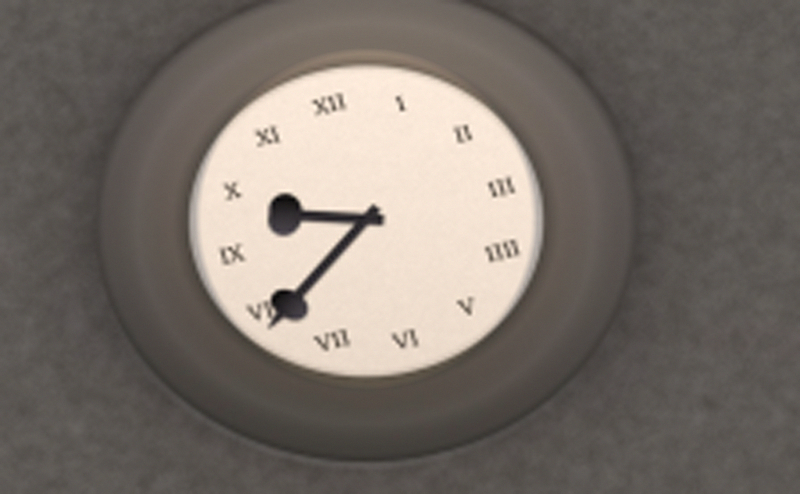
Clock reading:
**9:39**
